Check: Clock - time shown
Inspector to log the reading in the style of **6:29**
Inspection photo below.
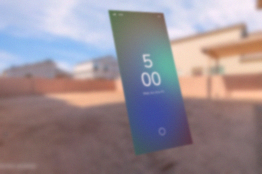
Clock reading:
**5:00**
